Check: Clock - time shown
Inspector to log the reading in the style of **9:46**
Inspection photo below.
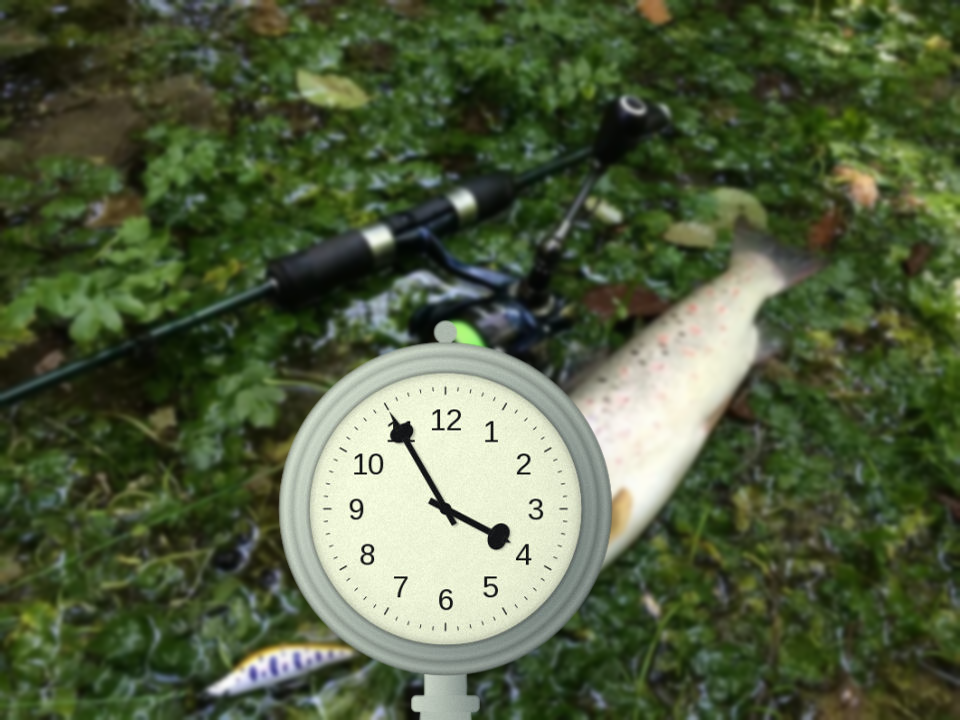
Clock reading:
**3:55**
